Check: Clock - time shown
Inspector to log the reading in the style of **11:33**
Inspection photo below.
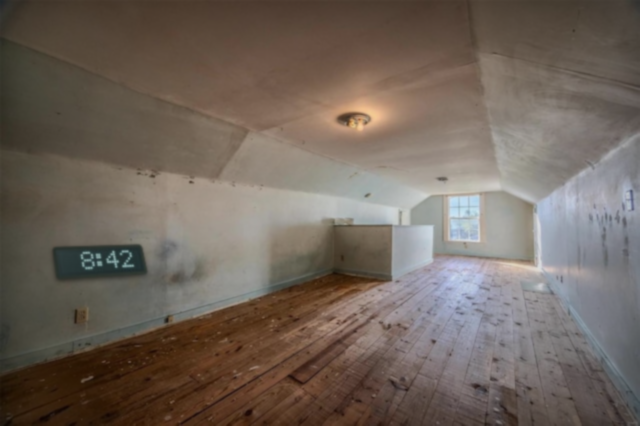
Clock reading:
**8:42**
